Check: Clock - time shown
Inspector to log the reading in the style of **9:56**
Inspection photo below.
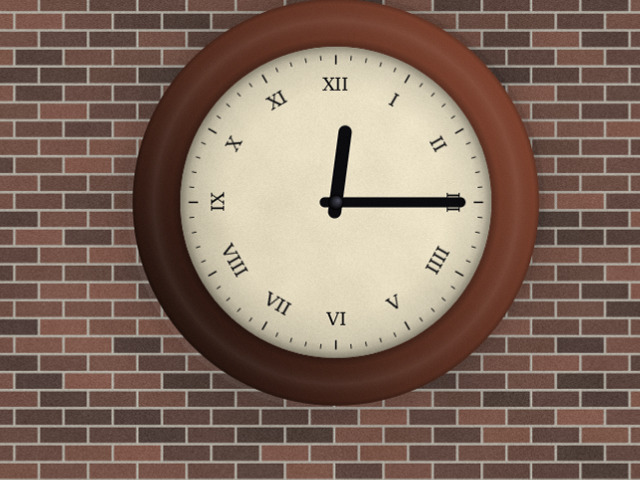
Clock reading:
**12:15**
